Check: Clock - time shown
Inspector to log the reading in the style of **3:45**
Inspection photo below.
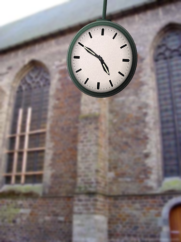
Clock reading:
**4:50**
